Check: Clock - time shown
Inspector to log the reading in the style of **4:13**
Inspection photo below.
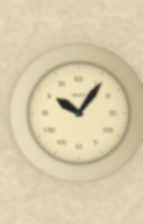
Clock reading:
**10:06**
